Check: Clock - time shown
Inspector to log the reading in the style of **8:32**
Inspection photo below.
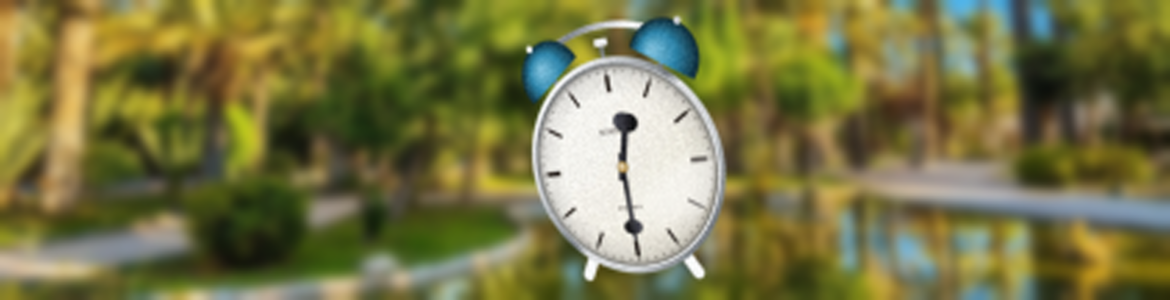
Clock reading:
**12:30**
